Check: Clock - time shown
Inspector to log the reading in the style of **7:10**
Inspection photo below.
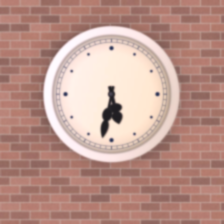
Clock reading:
**5:32**
